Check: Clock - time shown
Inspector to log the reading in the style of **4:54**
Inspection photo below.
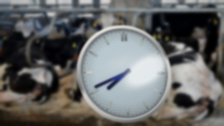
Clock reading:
**7:41**
